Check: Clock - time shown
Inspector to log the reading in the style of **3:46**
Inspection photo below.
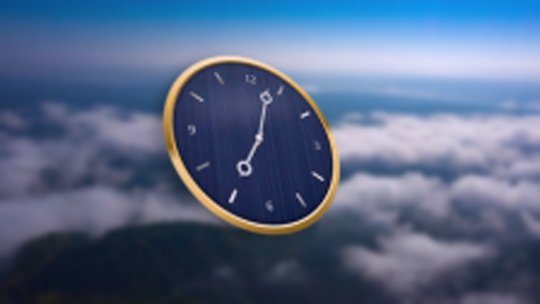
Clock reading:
**7:03**
